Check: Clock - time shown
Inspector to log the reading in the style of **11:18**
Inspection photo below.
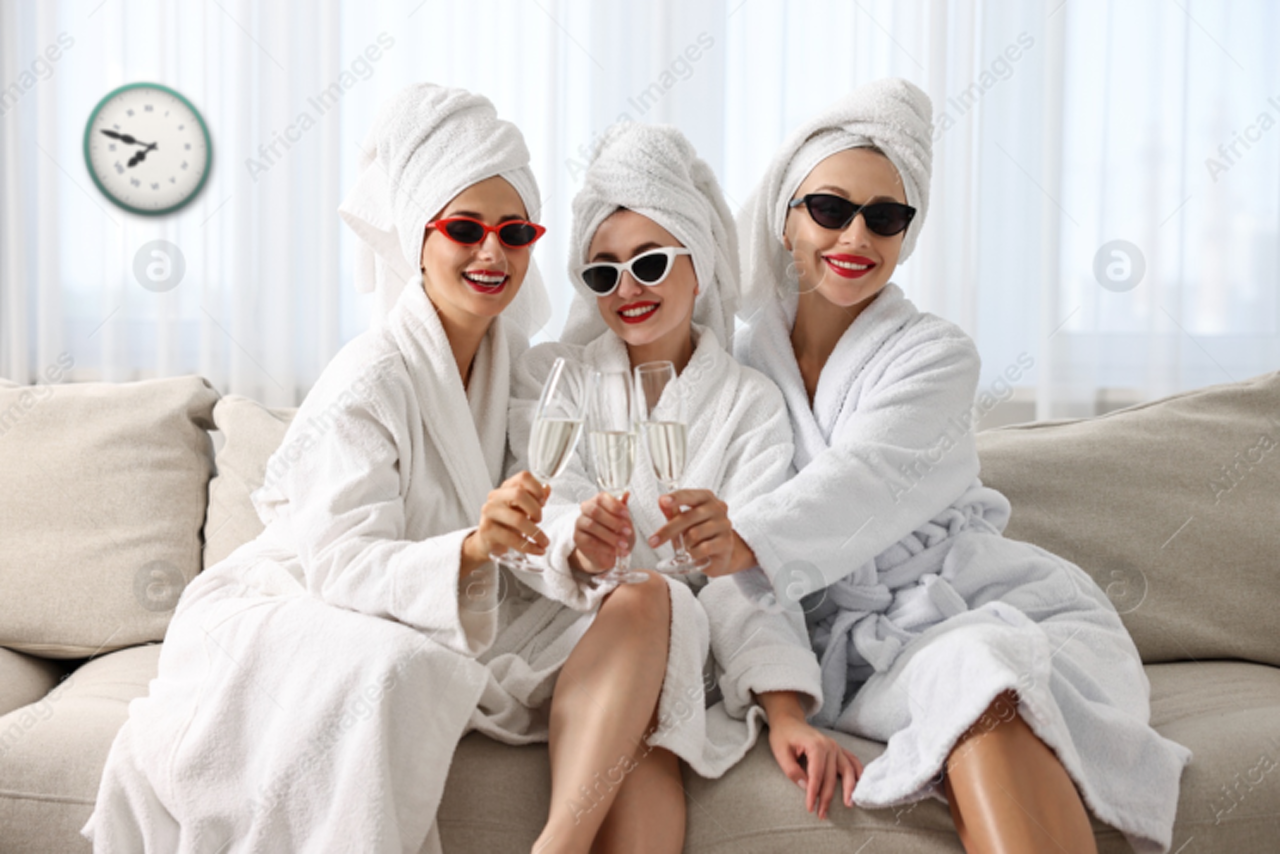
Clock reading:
**7:48**
